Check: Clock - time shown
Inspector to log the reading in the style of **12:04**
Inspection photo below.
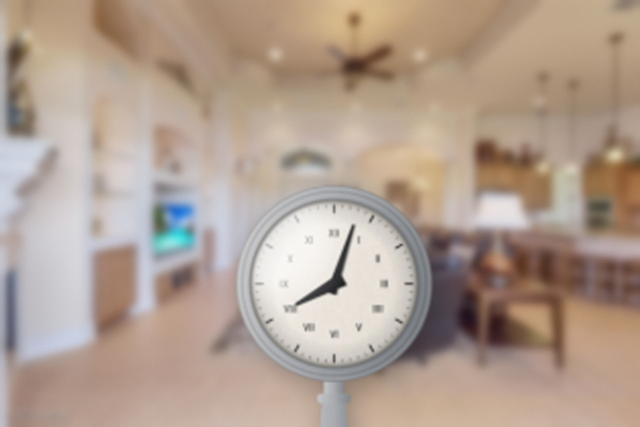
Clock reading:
**8:03**
